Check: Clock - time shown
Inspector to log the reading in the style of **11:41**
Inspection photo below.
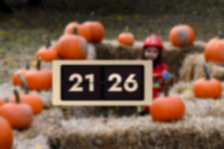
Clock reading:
**21:26**
